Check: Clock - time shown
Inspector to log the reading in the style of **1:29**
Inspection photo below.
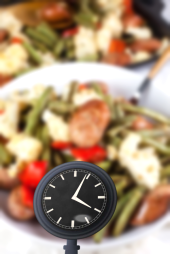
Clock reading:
**4:04**
